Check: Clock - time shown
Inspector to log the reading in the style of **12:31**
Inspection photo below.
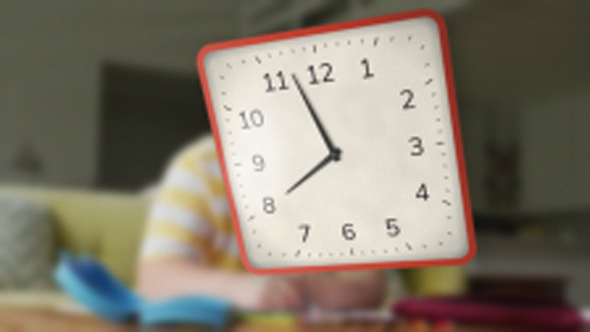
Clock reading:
**7:57**
